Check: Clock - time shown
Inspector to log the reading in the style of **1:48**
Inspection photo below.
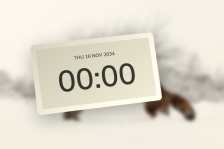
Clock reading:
**0:00**
